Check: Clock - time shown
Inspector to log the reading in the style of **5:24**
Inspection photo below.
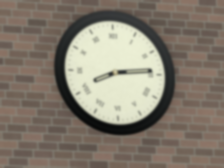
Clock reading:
**8:14**
